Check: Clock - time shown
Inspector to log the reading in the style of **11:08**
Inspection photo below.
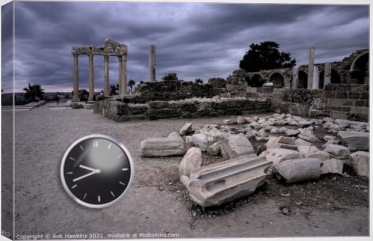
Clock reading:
**9:42**
